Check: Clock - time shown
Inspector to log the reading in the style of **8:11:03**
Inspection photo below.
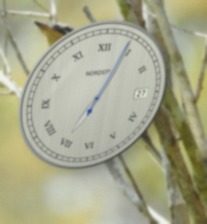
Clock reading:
**7:04:04**
